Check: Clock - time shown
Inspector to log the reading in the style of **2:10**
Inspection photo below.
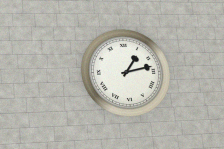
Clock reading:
**1:13**
